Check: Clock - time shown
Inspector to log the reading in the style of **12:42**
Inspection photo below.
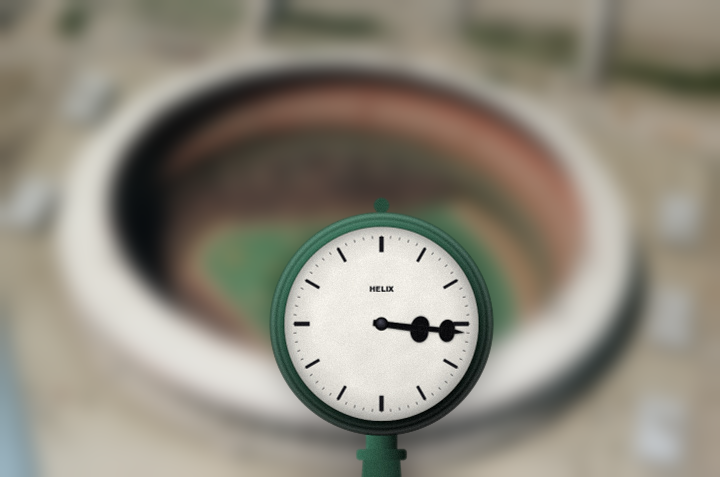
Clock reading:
**3:16**
